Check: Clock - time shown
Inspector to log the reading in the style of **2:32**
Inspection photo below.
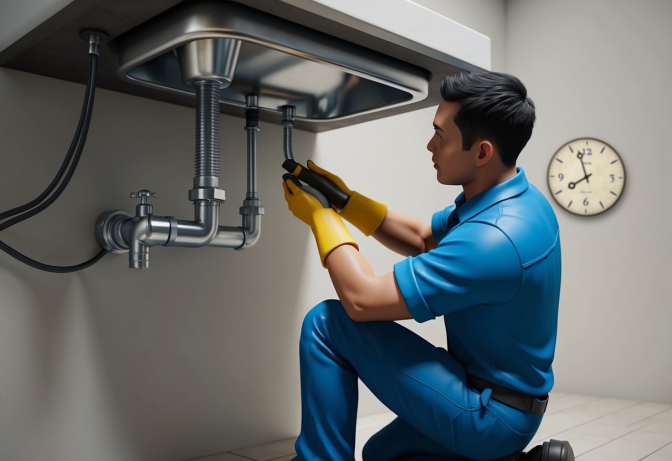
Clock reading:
**7:57**
